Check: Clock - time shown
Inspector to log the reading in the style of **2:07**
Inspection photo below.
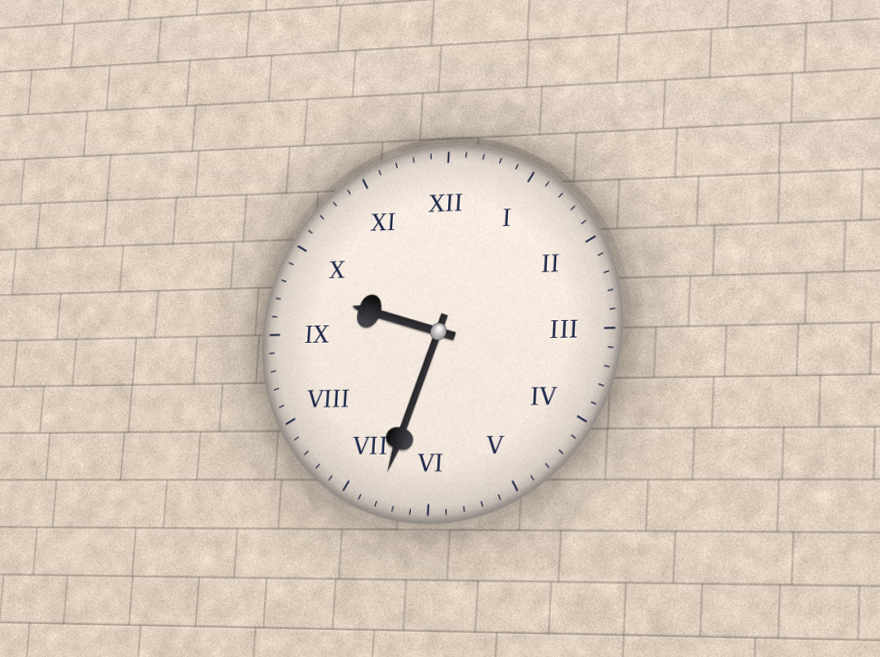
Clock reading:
**9:33**
